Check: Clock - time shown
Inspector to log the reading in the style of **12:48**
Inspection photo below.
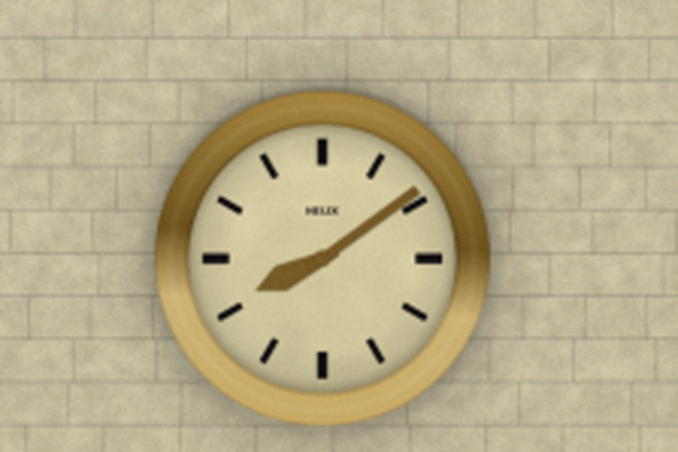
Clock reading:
**8:09**
